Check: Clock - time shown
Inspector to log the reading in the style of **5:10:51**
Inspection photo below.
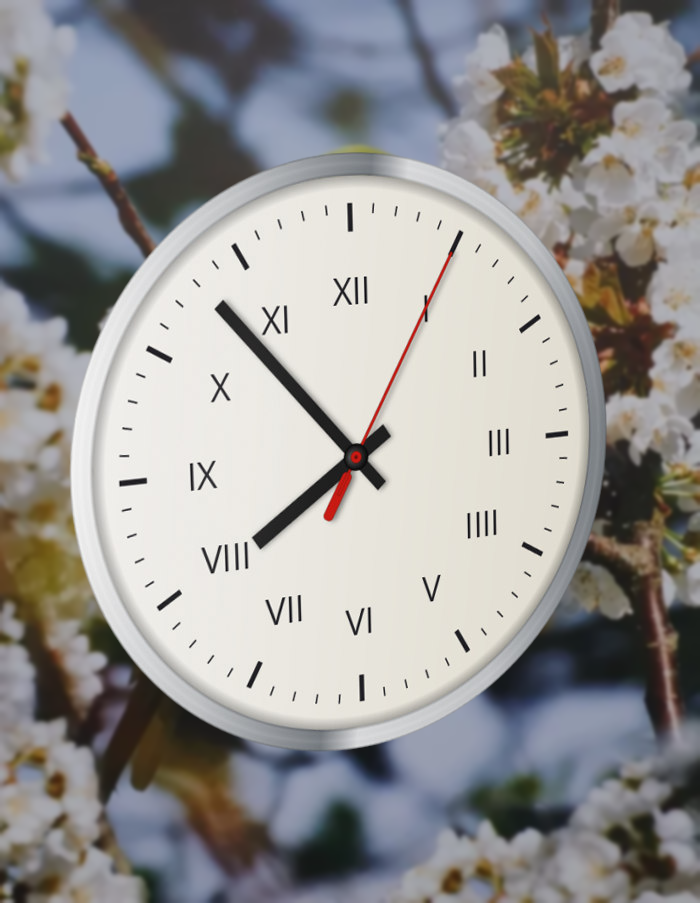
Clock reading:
**7:53:05**
